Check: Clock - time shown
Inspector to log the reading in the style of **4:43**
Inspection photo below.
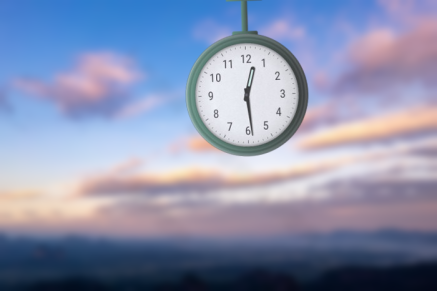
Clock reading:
**12:29**
